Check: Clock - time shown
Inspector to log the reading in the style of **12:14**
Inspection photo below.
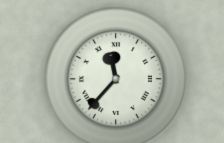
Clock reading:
**11:37**
